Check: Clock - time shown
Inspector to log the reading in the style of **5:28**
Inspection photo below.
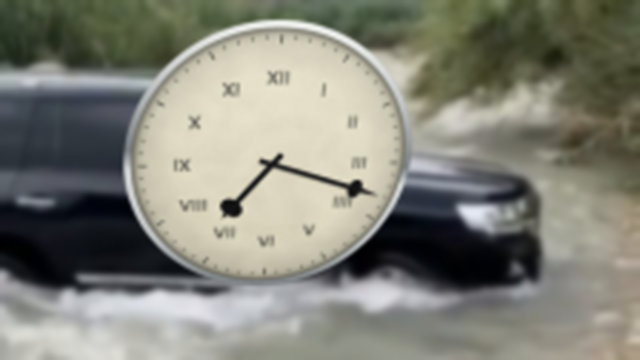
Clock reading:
**7:18**
